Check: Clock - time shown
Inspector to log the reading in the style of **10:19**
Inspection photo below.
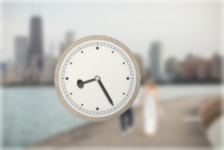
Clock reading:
**8:25**
